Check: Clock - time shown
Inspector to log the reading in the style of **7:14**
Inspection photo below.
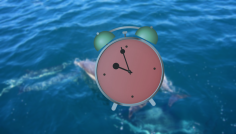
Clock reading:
**9:58**
